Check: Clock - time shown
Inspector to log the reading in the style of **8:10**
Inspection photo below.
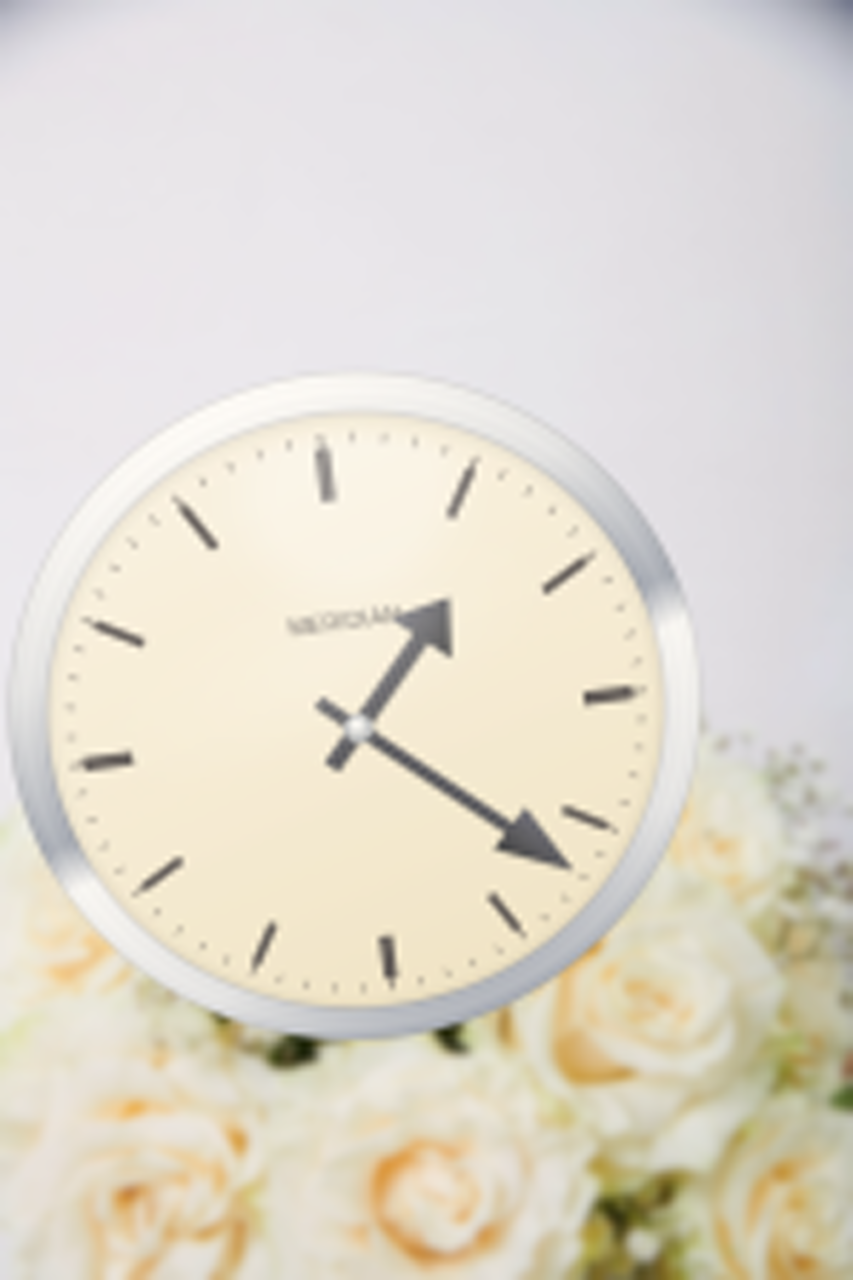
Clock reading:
**1:22**
